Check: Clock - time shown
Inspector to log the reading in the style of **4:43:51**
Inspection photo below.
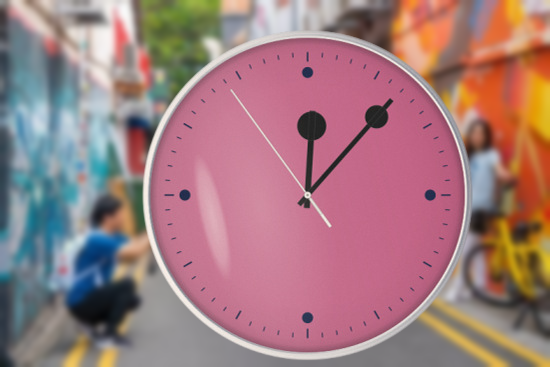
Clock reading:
**12:06:54**
